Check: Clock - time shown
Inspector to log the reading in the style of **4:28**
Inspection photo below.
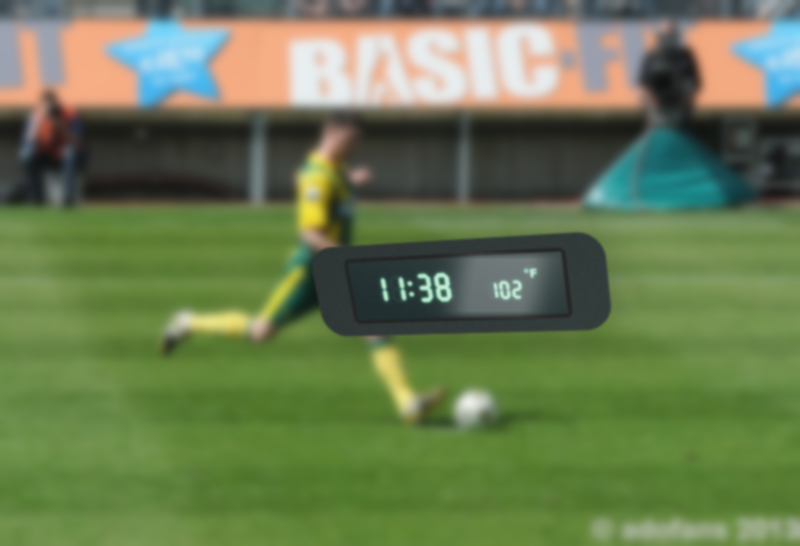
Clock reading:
**11:38**
